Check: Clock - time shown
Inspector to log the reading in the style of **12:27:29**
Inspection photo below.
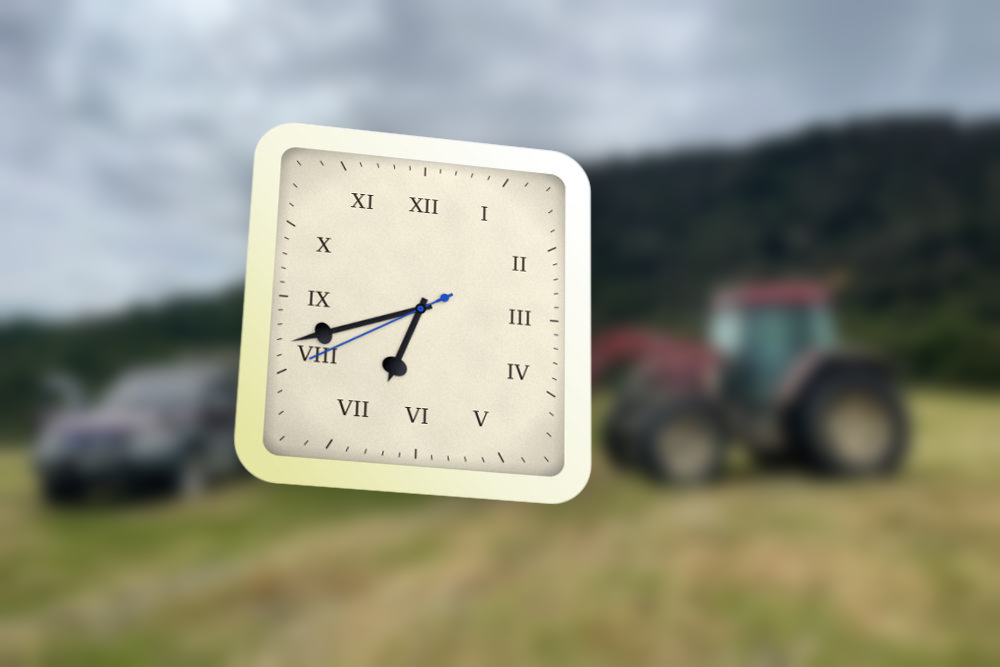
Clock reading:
**6:41:40**
